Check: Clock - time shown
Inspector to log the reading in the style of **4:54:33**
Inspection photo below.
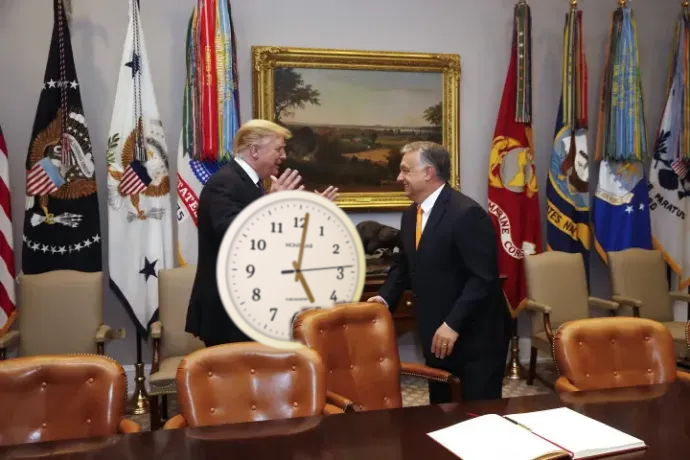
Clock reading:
**5:01:14**
